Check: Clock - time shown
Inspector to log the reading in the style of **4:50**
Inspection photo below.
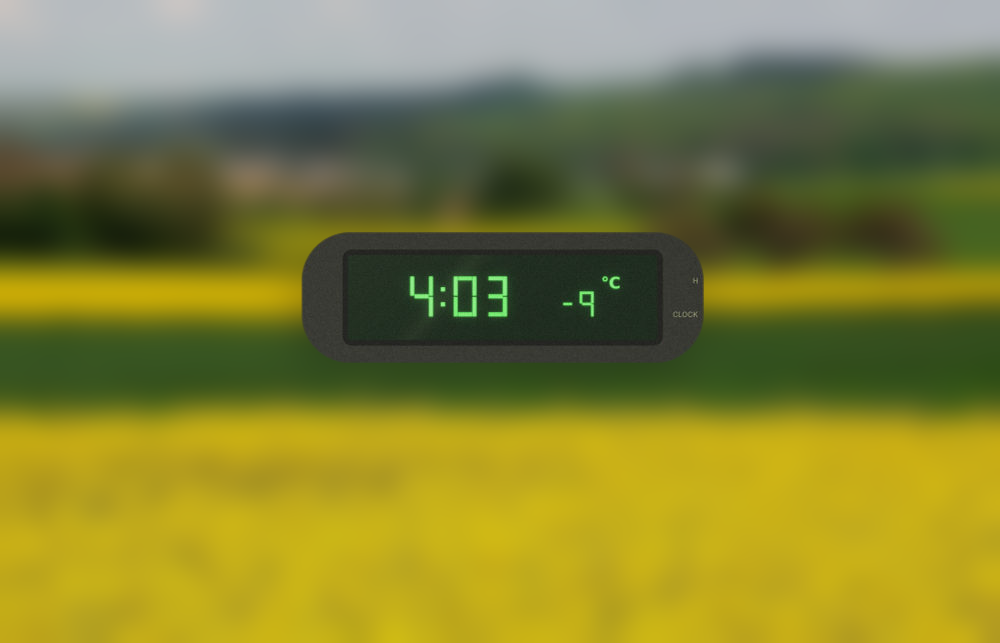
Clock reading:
**4:03**
